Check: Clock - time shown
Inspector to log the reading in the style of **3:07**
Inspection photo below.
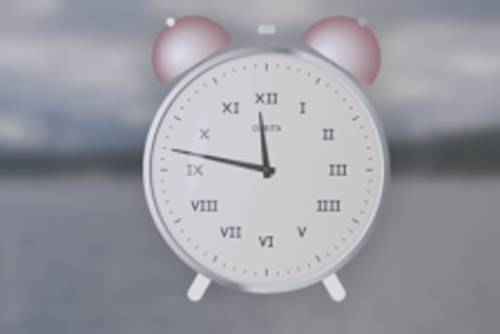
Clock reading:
**11:47**
